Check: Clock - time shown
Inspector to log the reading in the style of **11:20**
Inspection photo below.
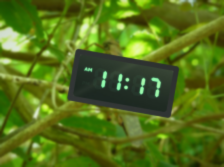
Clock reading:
**11:17**
